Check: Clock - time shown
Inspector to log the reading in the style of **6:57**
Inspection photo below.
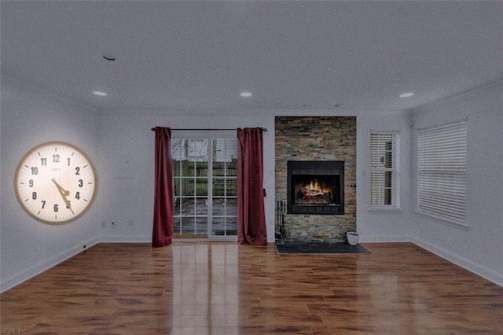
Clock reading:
**4:25**
